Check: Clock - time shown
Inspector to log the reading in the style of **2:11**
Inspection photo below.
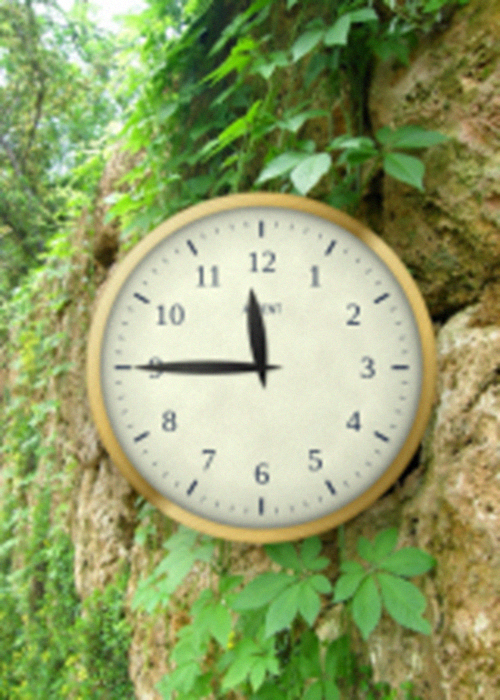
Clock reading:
**11:45**
